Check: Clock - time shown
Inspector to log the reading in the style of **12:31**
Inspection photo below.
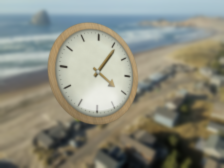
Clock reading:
**4:06**
